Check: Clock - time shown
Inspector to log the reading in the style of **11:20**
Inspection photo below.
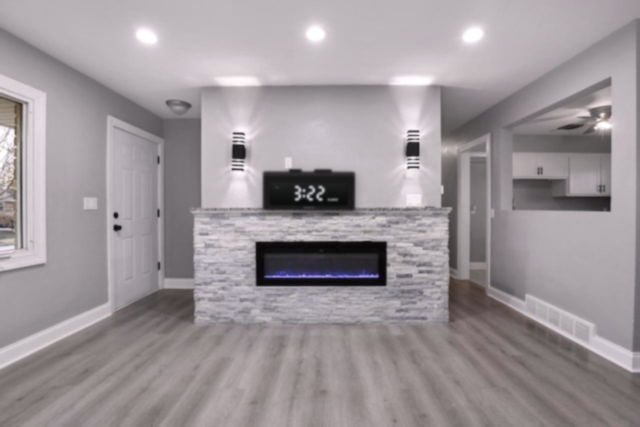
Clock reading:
**3:22**
